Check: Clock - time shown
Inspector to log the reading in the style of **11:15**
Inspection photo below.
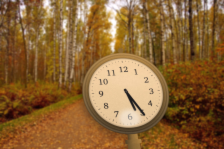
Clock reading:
**5:25**
